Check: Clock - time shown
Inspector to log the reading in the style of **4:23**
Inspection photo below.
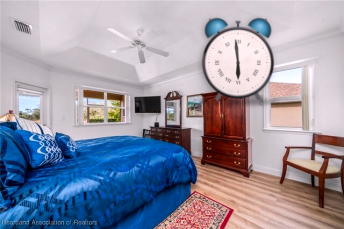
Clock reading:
**5:59**
